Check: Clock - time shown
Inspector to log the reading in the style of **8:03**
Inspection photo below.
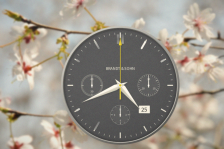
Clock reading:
**4:41**
